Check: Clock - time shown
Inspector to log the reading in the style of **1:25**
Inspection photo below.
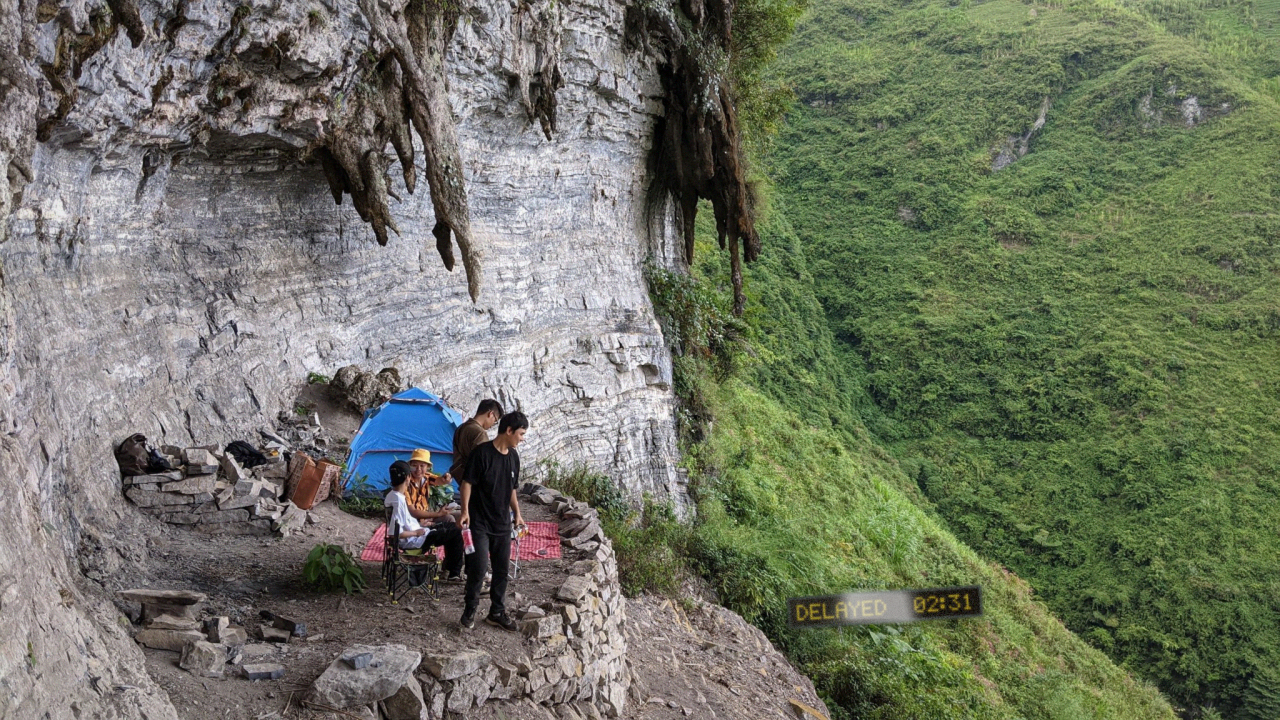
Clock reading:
**2:31**
